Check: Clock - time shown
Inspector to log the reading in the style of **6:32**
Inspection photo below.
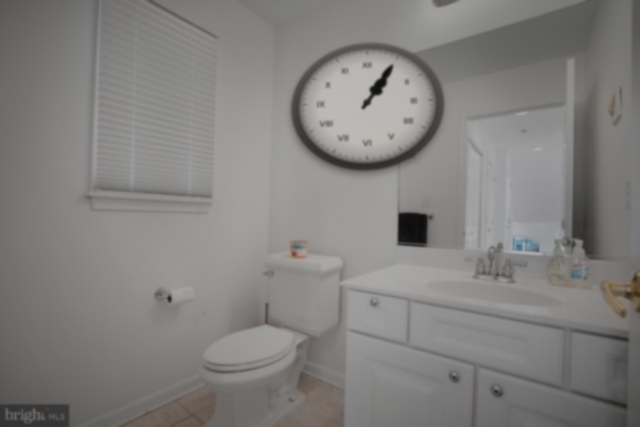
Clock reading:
**1:05**
